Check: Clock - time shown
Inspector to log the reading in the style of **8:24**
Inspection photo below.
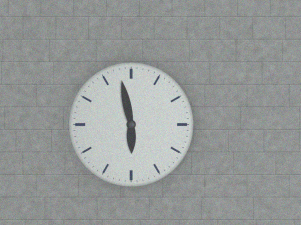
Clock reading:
**5:58**
